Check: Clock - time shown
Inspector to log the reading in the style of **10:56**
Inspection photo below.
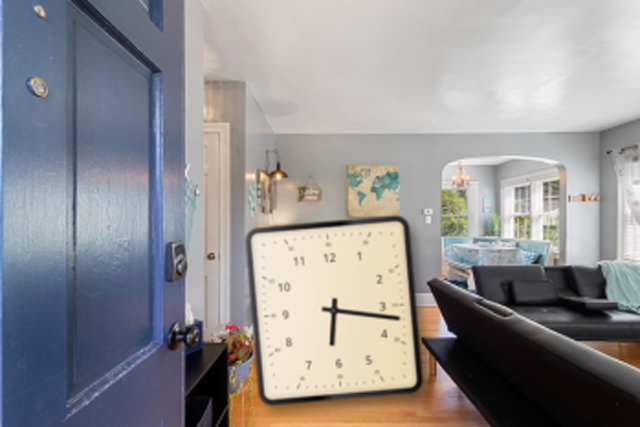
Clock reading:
**6:17**
